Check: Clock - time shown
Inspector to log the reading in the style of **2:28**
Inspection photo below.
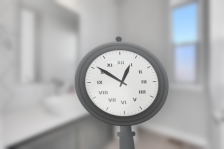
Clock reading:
**12:51**
